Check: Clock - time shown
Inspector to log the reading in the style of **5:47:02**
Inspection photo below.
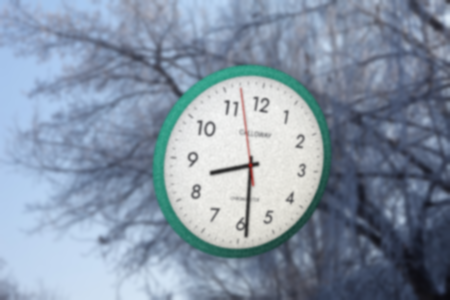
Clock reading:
**8:28:57**
